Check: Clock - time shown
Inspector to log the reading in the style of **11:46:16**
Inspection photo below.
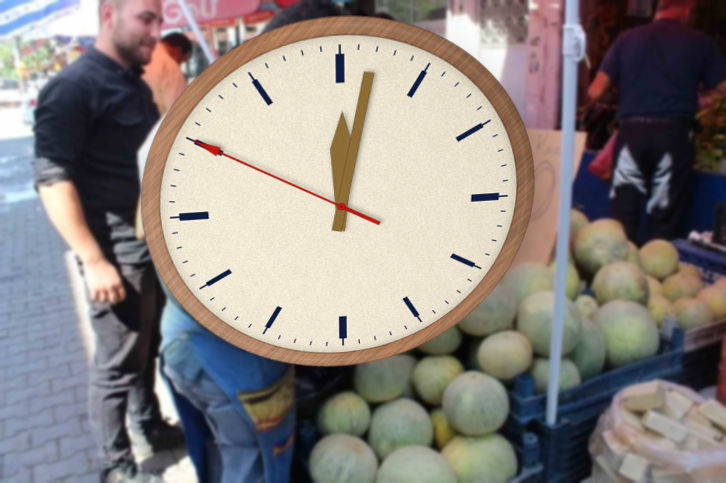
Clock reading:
**12:01:50**
